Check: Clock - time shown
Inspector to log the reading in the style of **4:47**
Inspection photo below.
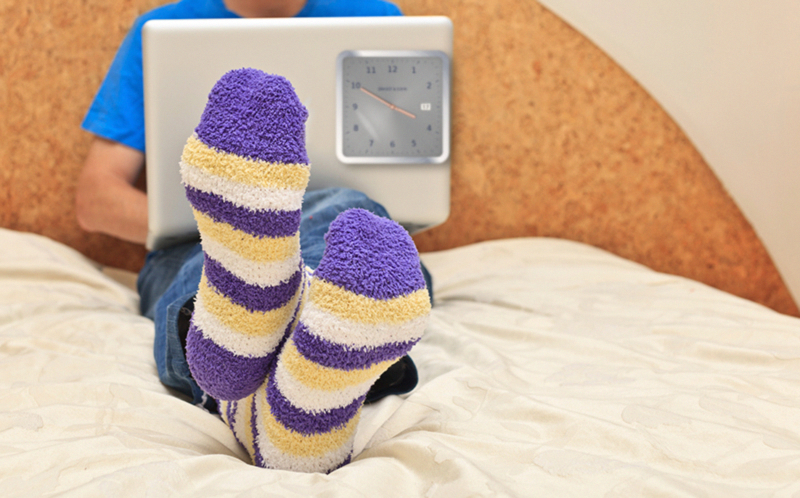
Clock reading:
**3:50**
